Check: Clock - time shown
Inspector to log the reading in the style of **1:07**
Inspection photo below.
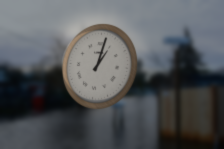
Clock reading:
**1:02**
